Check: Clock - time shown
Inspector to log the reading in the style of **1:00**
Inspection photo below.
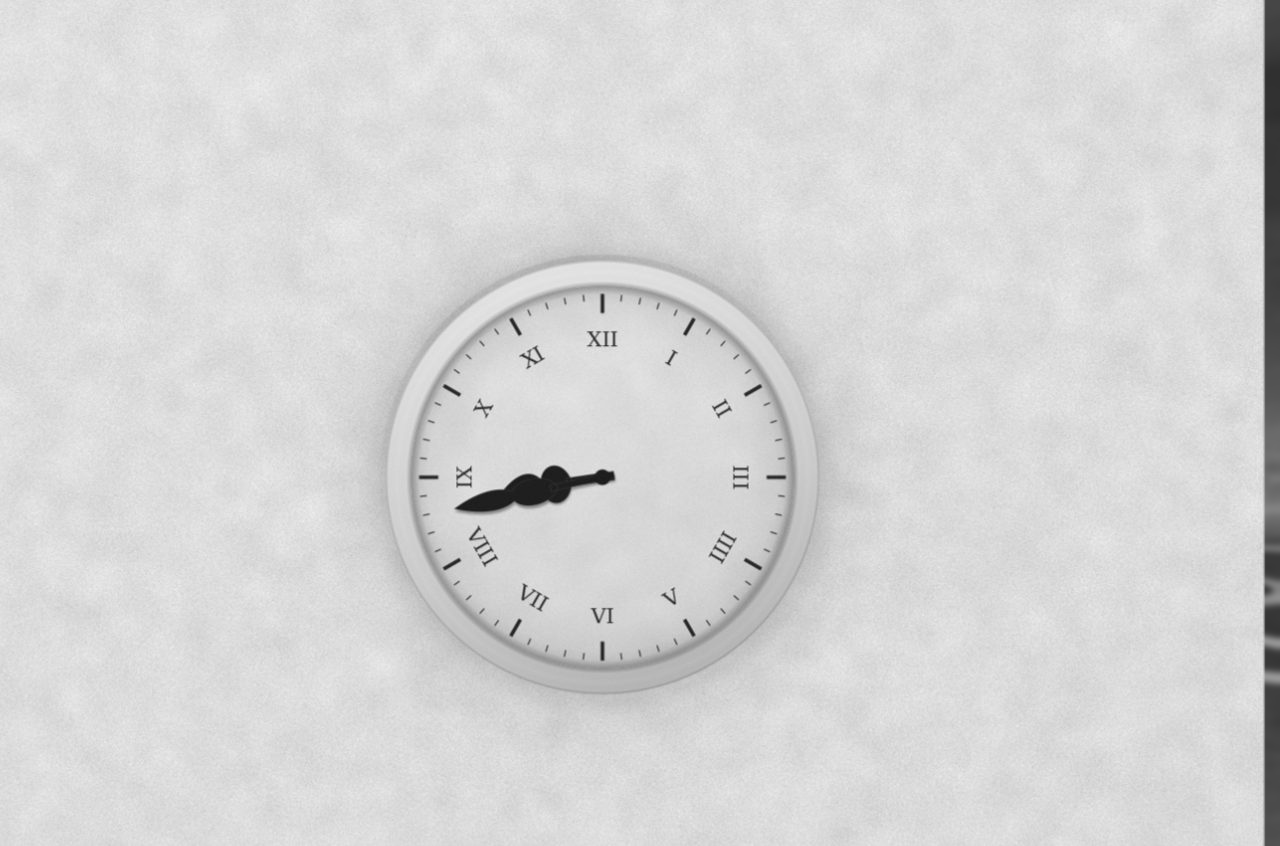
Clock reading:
**8:43**
